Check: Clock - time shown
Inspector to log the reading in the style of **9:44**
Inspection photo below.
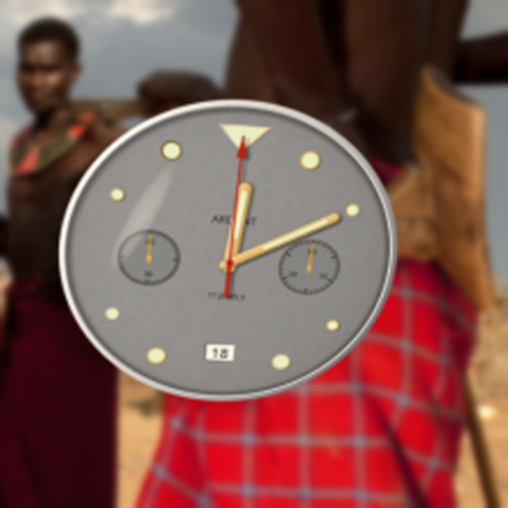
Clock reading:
**12:10**
